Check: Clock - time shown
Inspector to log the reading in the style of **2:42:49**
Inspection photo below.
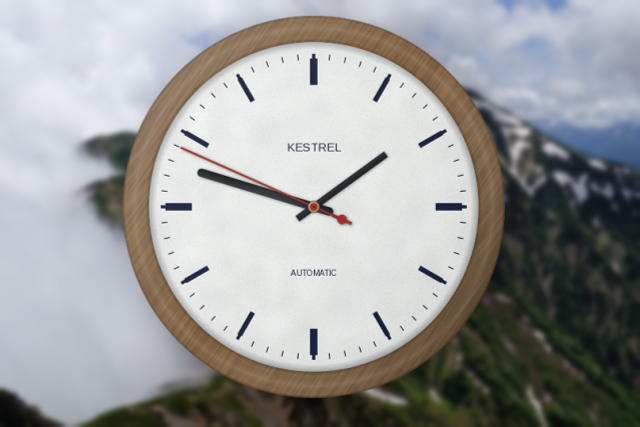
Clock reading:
**1:47:49**
